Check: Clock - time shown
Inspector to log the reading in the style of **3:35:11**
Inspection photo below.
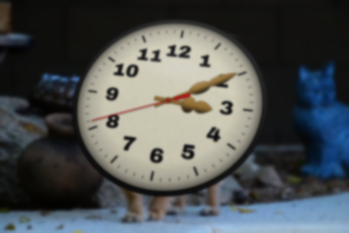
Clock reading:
**3:09:41**
